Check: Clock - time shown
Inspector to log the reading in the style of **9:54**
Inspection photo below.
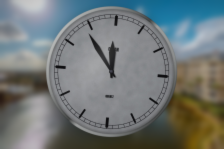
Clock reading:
**11:54**
